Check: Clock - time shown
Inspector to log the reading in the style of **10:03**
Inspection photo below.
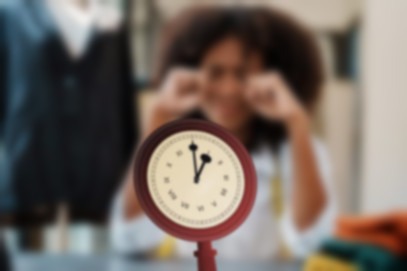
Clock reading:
**1:00**
